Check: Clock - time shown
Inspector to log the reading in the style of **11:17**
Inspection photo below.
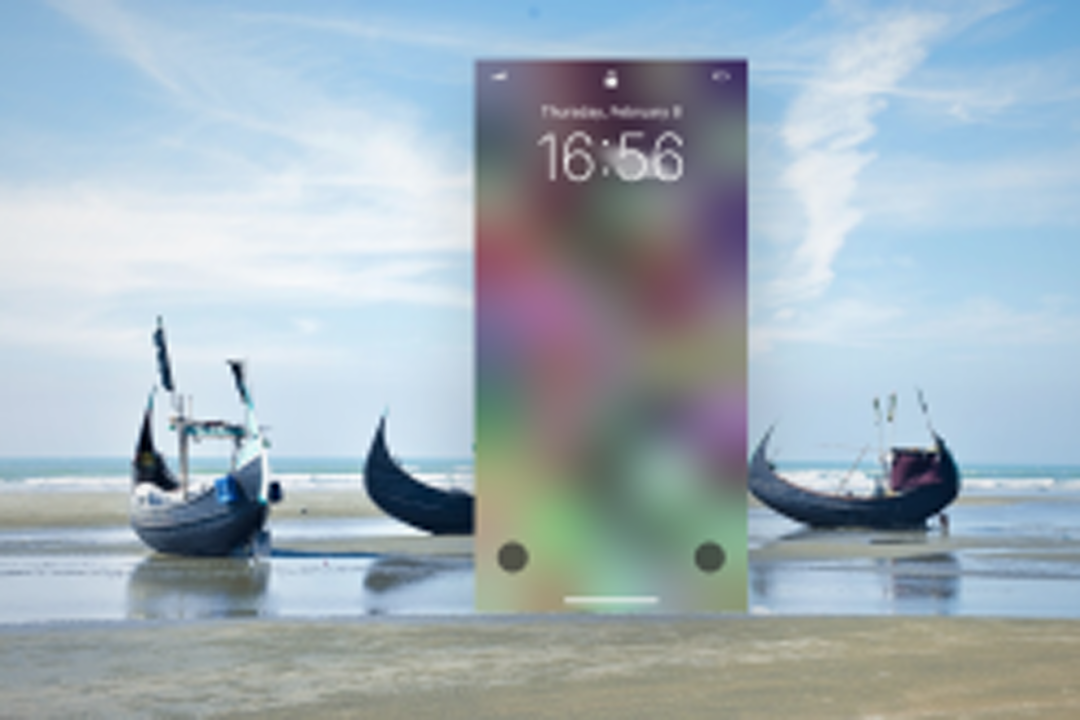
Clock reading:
**16:56**
